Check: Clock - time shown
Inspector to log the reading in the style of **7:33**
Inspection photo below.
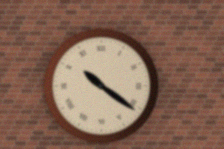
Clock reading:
**10:21**
